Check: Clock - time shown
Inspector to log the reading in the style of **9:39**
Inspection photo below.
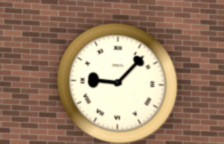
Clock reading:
**9:07**
